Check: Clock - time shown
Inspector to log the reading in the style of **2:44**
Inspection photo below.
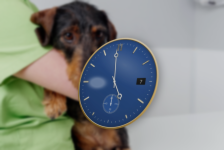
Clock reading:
**4:59**
